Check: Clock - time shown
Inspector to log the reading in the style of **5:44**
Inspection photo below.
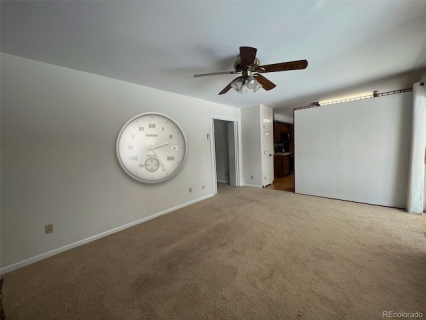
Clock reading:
**2:25**
